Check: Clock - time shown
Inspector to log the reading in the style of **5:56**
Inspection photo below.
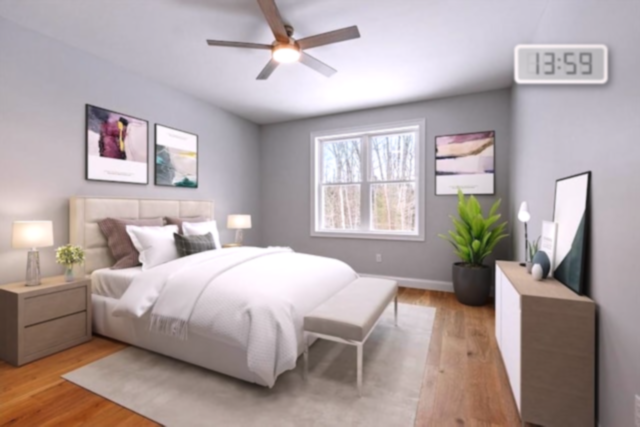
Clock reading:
**13:59**
